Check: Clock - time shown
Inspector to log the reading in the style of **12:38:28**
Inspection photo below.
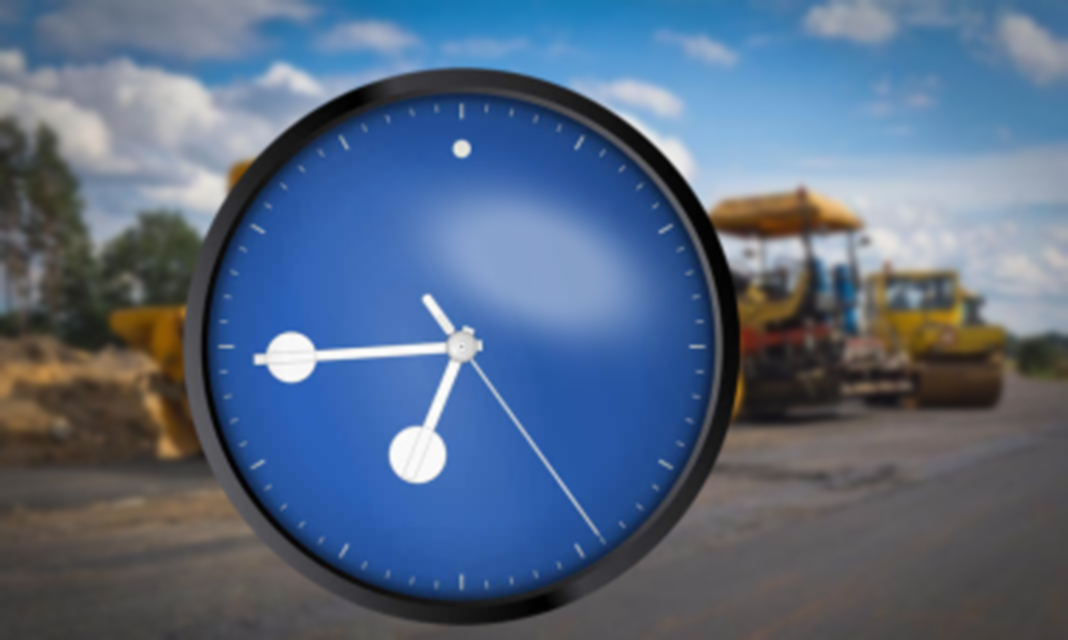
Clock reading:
**6:44:24**
